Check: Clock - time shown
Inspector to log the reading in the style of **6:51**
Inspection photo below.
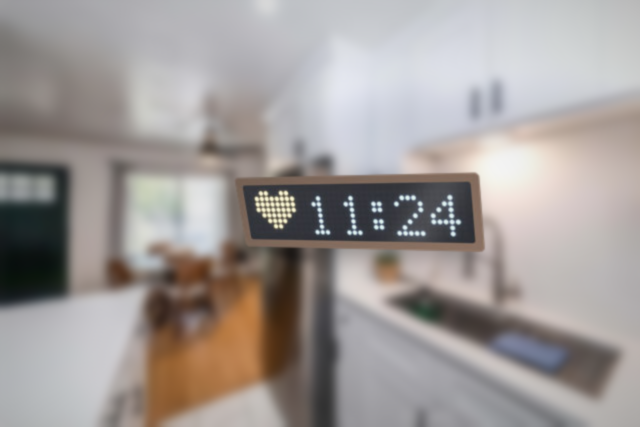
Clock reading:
**11:24**
